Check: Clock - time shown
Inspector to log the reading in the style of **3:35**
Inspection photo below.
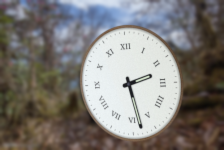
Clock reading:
**2:28**
